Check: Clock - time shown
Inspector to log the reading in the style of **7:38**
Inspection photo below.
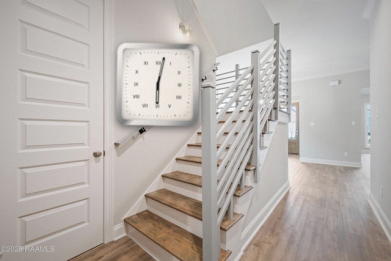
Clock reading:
**6:02**
